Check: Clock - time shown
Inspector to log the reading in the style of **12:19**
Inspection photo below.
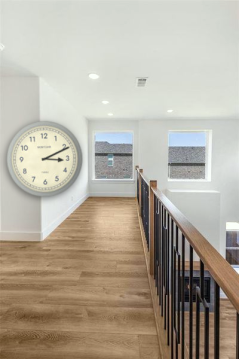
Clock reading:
**3:11**
